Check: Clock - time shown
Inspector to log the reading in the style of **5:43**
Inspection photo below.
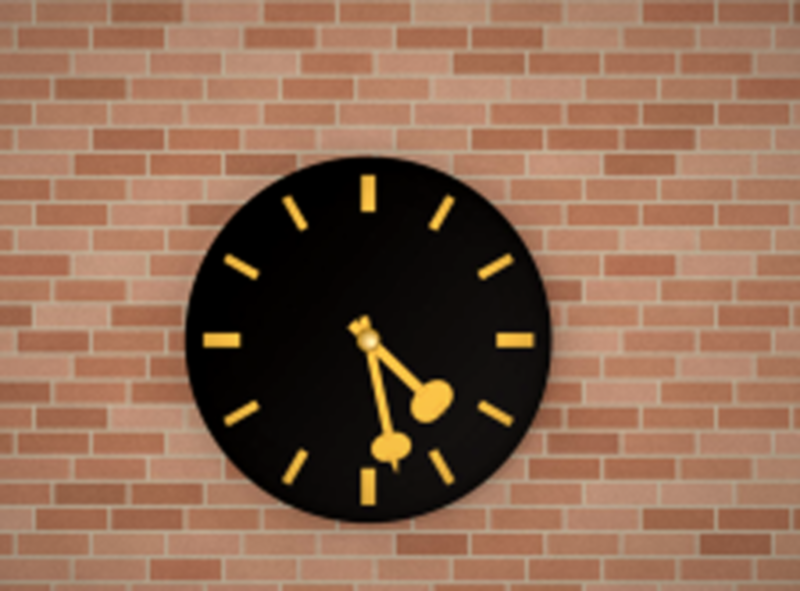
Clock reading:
**4:28**
